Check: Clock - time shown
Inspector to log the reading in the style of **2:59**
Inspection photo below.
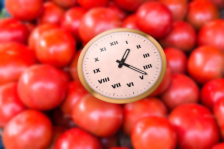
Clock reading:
**1:23**
